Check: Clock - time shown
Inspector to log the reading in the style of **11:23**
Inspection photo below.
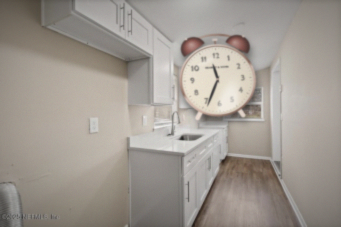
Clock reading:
**11:34**
